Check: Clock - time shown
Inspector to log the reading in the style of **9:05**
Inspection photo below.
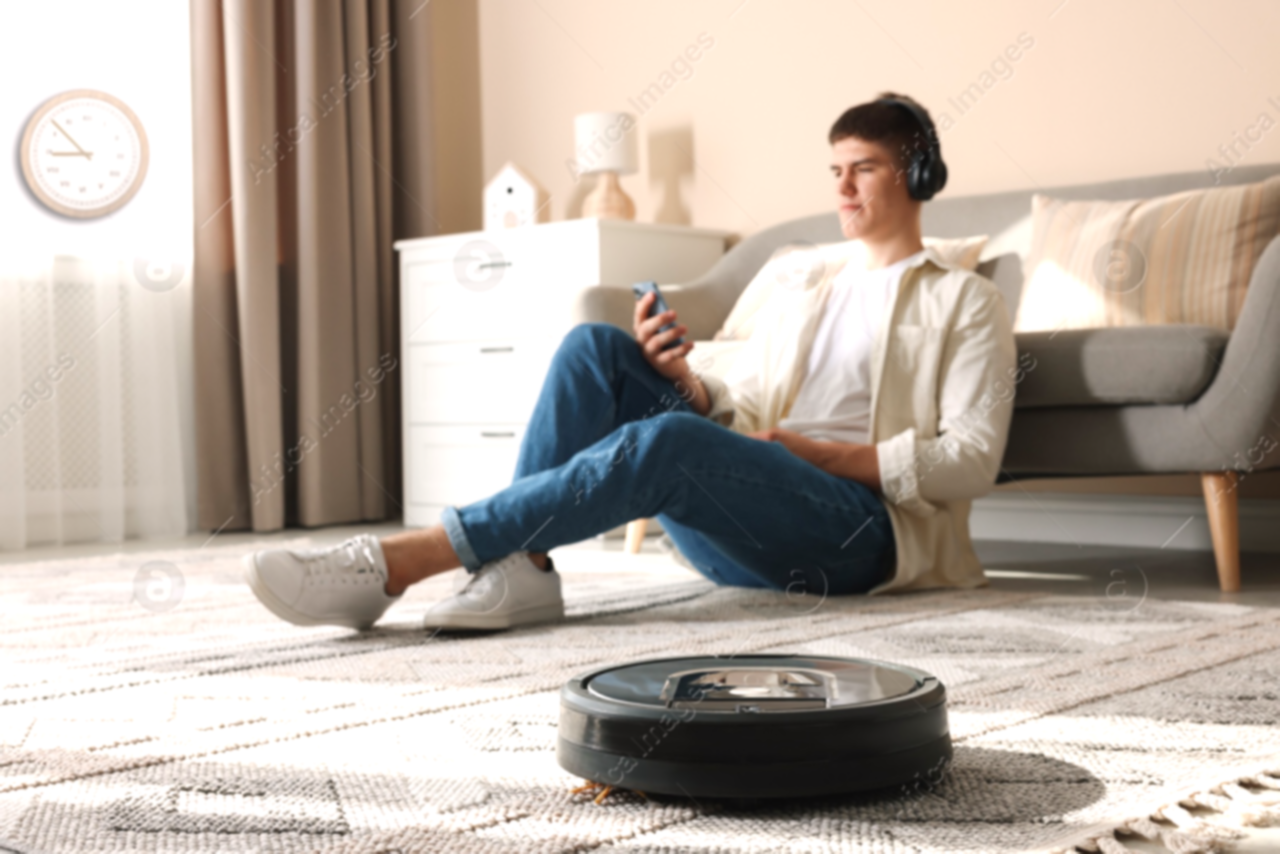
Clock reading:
**8:52**
